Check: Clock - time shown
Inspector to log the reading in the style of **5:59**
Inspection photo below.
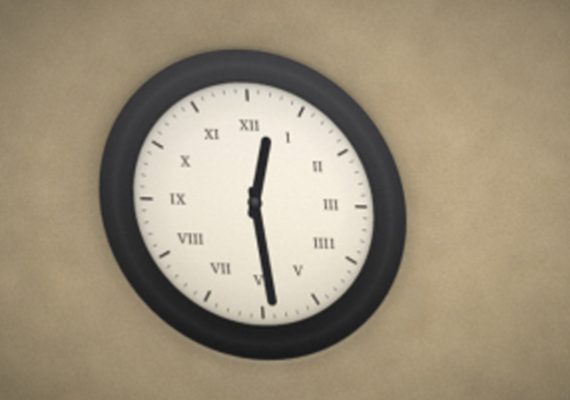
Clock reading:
**12:29**
